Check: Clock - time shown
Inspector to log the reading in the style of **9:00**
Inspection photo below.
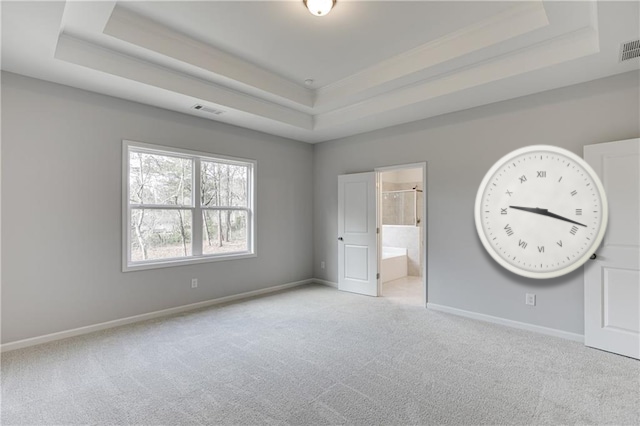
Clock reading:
**9:18**
